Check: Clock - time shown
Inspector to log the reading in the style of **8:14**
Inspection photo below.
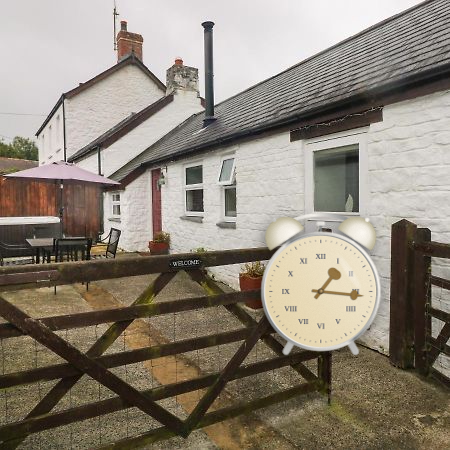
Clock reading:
**1:16**
